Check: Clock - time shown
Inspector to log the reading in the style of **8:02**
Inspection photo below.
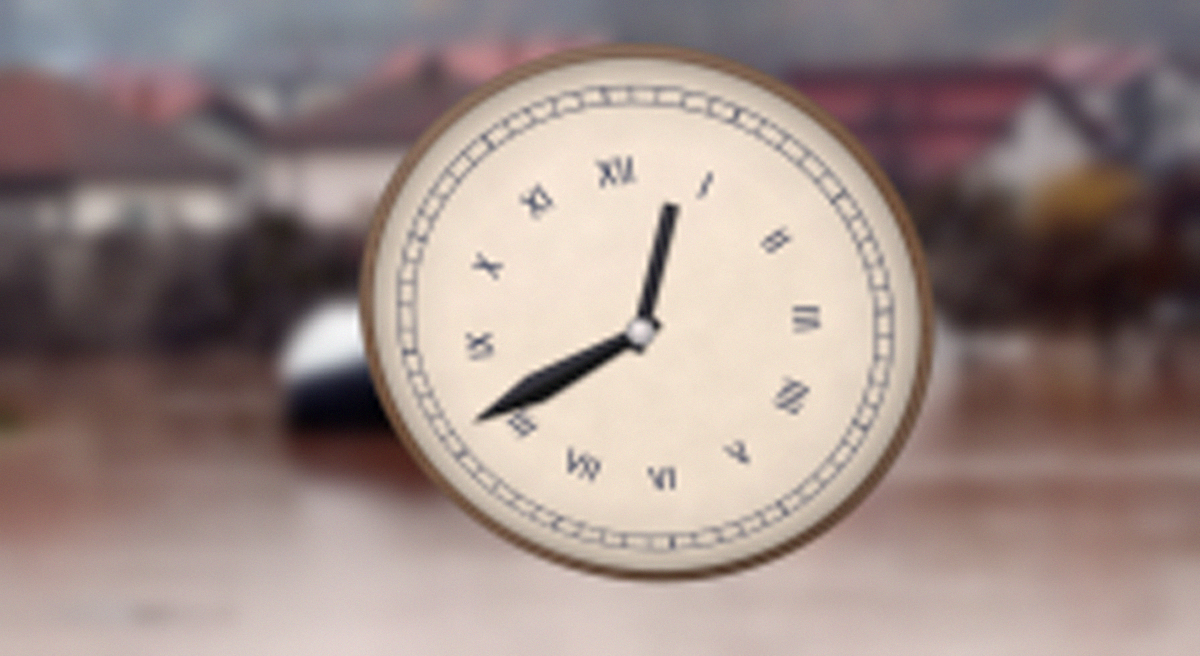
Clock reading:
**12:41**
